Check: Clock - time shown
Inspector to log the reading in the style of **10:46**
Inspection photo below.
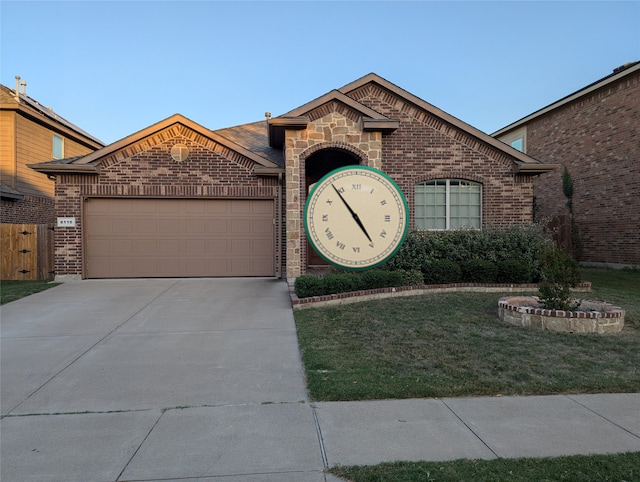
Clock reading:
**4:54**
